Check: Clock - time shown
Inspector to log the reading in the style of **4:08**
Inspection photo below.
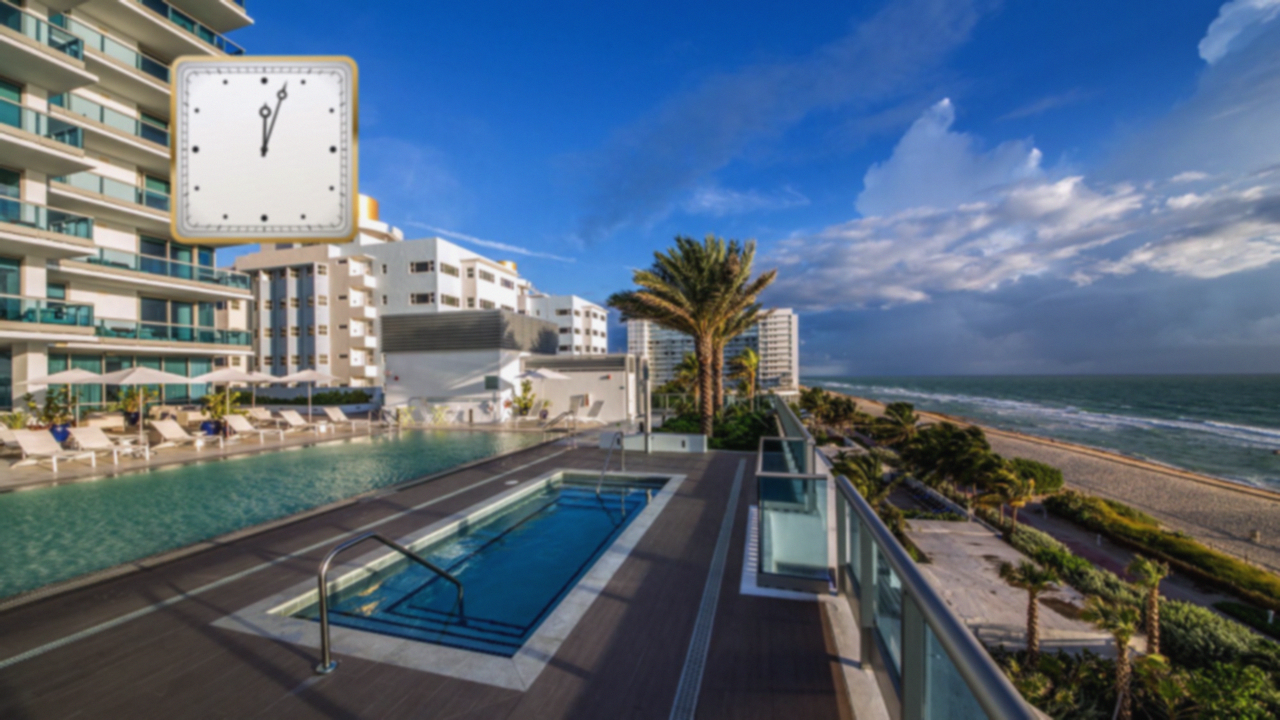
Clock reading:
**12:03**
